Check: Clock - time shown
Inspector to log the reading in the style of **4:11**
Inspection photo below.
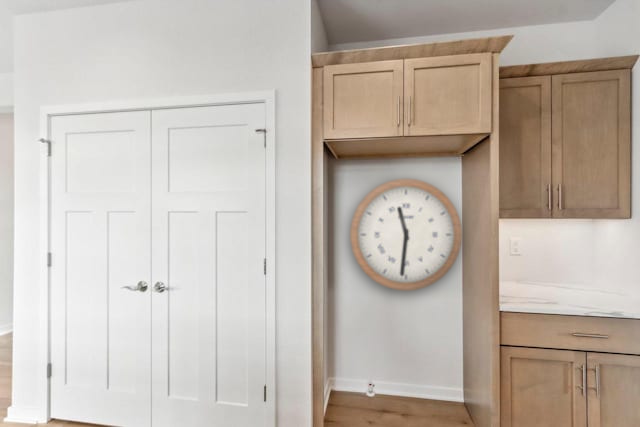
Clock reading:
**11:31**
